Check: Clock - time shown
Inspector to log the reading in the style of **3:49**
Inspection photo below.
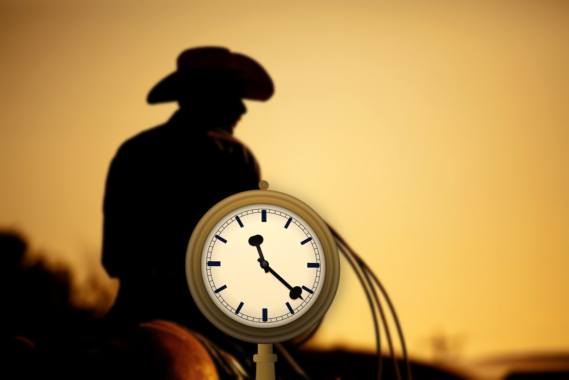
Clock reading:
**11:22**
